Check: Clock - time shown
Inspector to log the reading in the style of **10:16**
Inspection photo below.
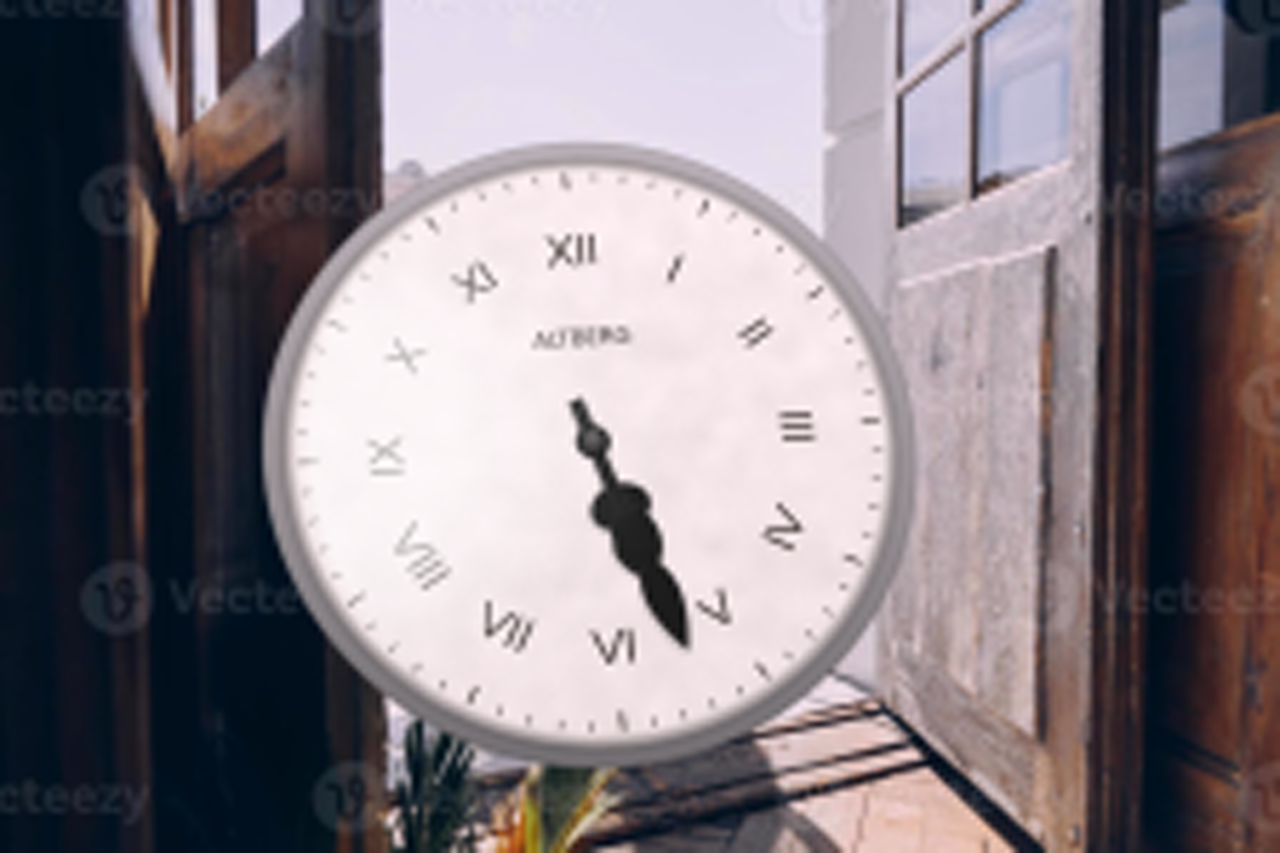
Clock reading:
**5:27**
